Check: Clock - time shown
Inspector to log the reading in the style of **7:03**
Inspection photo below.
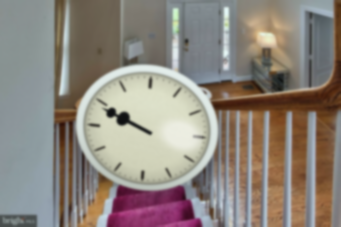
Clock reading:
**9:49**
